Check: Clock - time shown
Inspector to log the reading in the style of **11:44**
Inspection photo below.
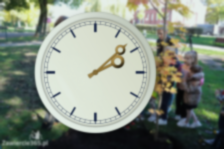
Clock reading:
**2:08**
